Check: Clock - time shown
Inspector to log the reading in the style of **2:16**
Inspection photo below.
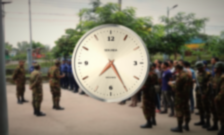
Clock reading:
**7:25**
